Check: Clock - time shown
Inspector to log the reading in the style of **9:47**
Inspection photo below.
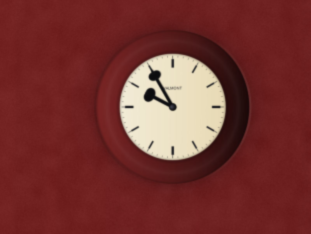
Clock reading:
**9:55**
